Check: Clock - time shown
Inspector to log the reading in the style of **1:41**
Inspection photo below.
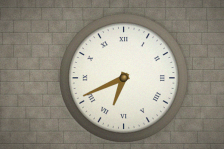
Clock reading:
**6:41**
